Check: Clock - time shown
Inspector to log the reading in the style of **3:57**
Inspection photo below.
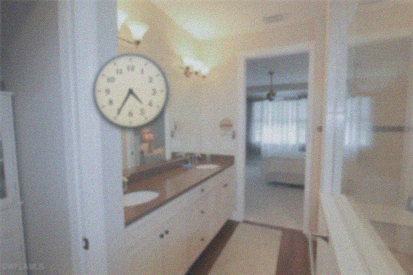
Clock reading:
**4:35**
